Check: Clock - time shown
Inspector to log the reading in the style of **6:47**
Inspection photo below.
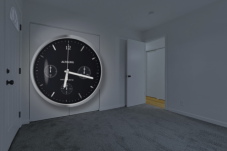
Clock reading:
**6:17**
